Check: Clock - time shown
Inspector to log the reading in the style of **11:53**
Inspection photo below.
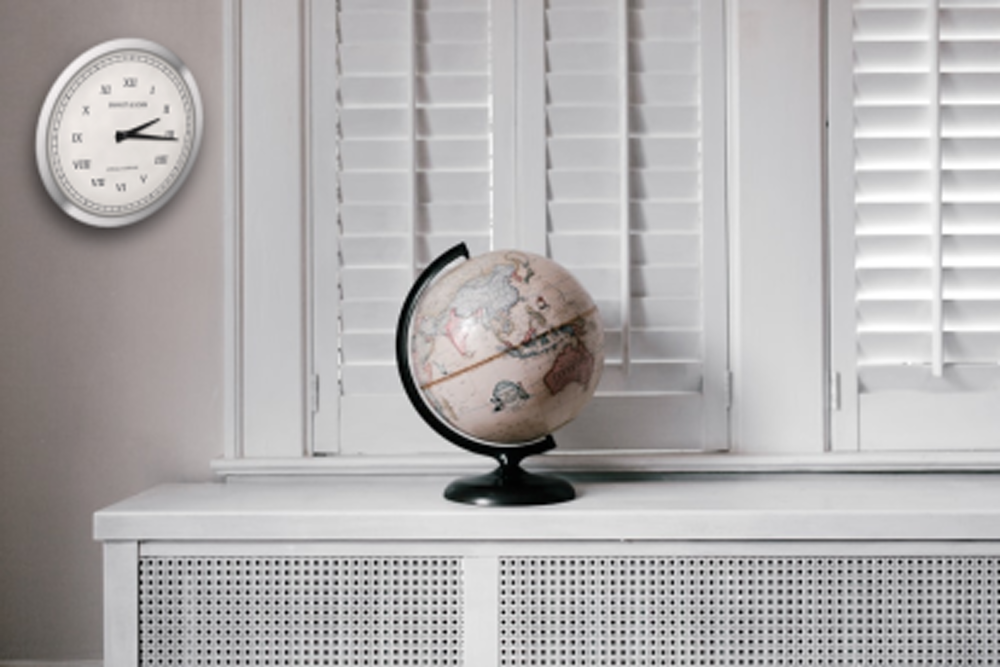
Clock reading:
**2:16**
